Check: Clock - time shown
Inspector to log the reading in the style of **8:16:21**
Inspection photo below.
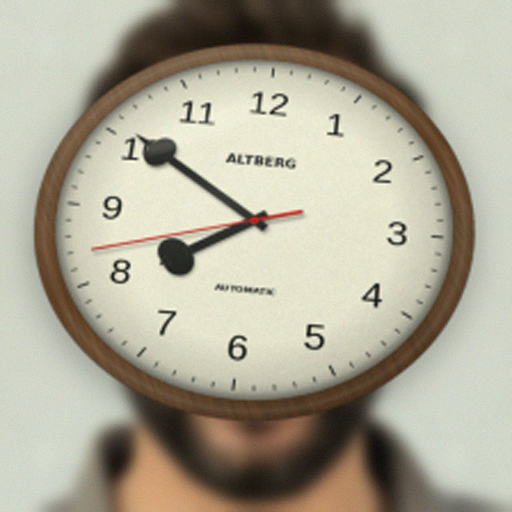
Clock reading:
**7:50:42**
